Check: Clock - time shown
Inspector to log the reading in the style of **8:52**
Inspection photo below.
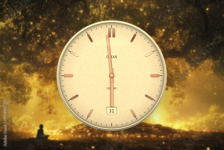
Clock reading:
**5:59**
